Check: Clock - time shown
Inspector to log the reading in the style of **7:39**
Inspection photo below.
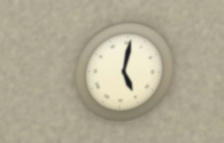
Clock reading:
**5:01**
